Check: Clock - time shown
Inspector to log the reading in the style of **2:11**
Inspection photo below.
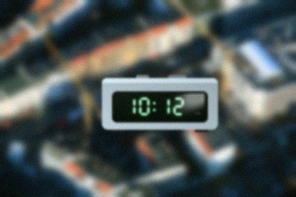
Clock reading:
**10:12**
